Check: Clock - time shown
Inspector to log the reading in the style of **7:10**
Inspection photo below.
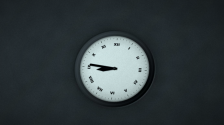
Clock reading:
**8:46**
